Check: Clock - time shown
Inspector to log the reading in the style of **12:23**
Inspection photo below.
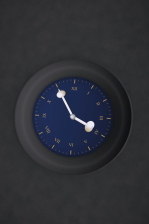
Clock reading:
**3:55**
